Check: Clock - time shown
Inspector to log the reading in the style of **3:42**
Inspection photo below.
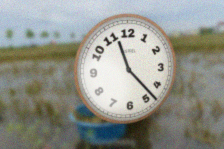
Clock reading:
**11:23**
